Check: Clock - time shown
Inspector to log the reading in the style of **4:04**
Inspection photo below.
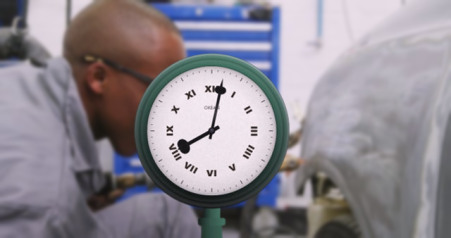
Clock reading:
**8:02**
